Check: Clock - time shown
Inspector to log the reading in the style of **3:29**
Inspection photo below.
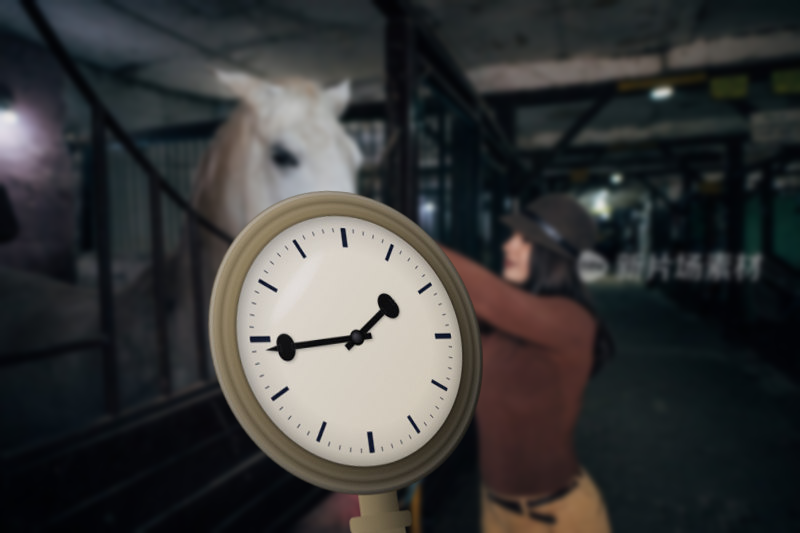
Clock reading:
**1:44**
